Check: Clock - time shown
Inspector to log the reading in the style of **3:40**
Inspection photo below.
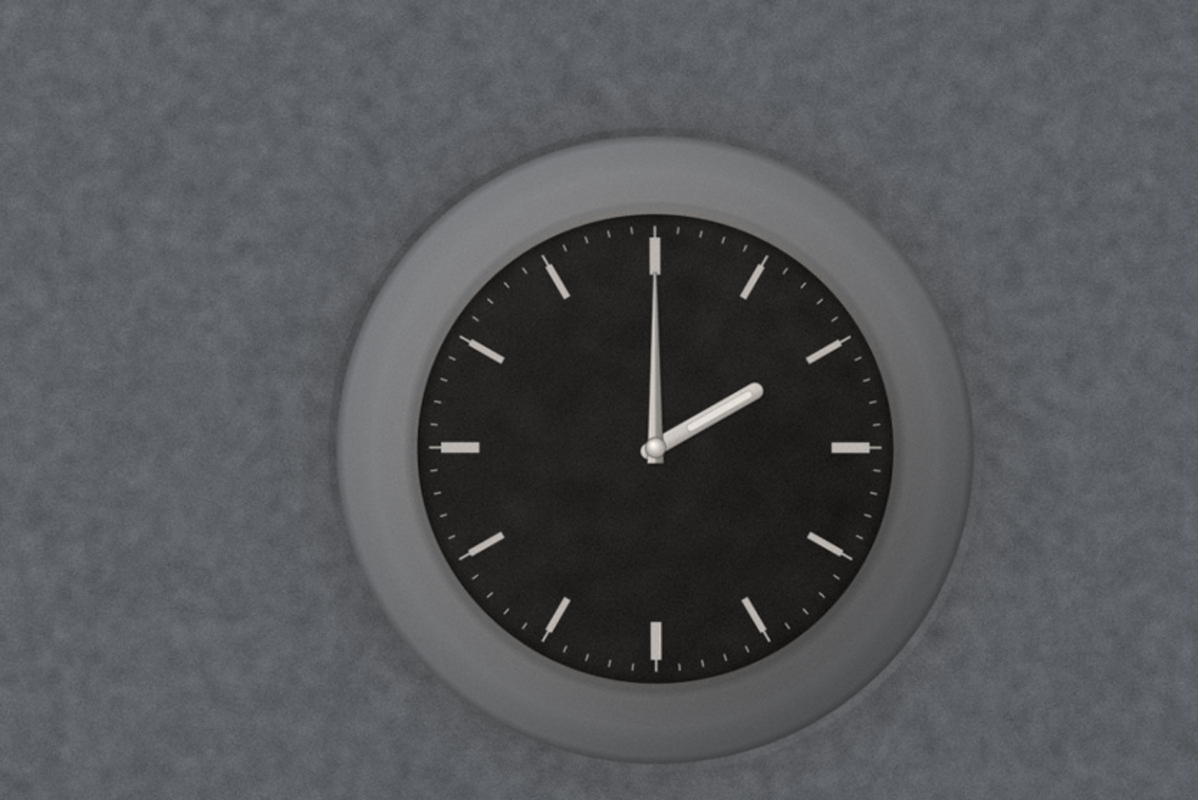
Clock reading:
**2:00**
